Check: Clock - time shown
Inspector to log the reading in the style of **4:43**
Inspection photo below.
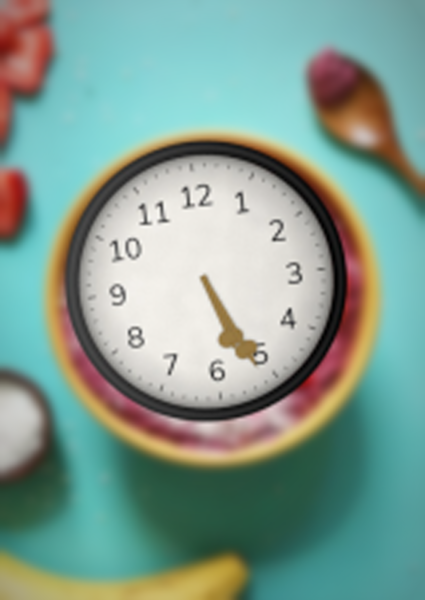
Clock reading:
**5:26**
